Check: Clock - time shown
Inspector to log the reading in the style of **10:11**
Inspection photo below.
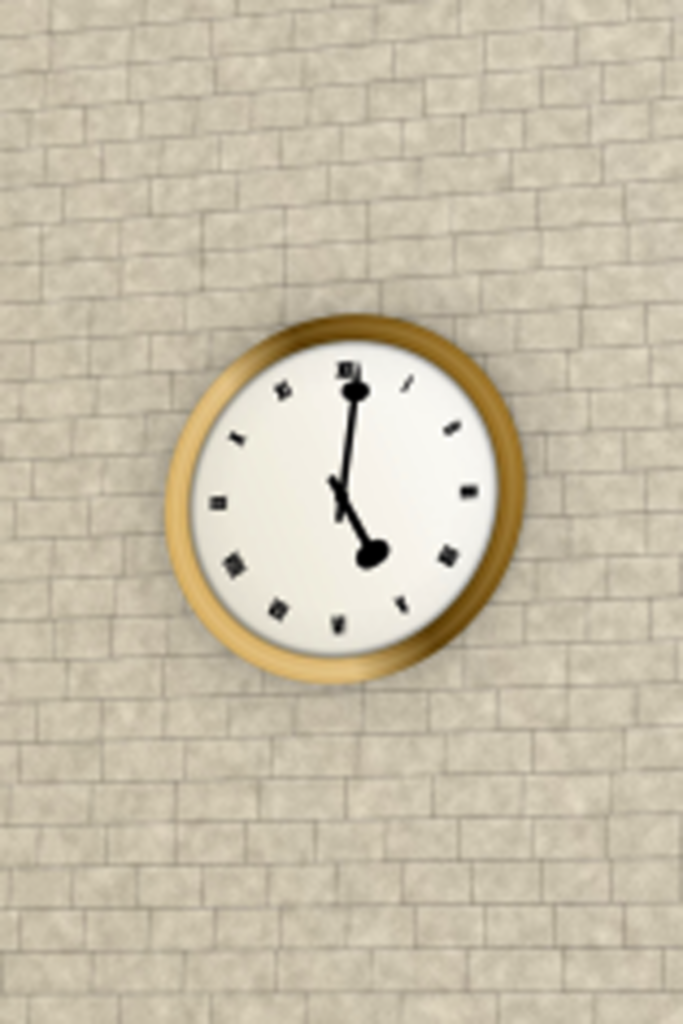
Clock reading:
**5:01**
